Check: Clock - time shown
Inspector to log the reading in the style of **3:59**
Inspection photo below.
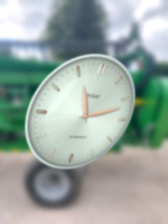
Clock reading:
**11:12**
